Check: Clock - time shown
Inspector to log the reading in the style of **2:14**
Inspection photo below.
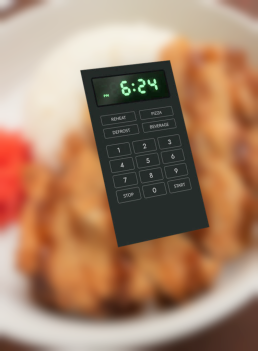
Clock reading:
**6:24**
